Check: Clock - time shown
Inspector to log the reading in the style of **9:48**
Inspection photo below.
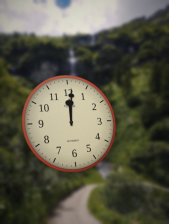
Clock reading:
**12:01**
